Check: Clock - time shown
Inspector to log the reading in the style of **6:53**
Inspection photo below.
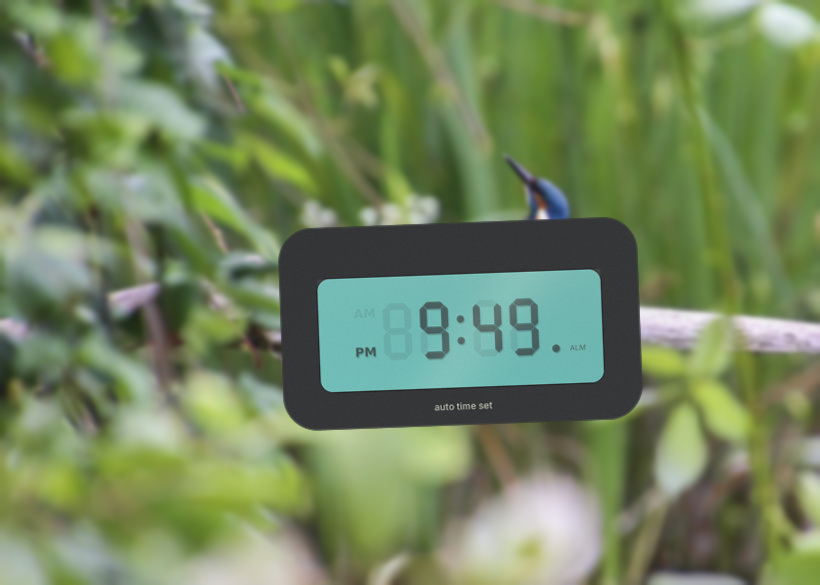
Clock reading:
**9:49**
